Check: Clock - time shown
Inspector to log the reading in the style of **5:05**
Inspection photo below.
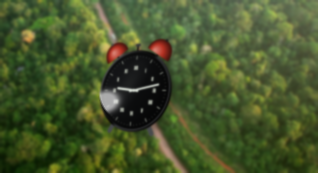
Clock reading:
**9:13**
